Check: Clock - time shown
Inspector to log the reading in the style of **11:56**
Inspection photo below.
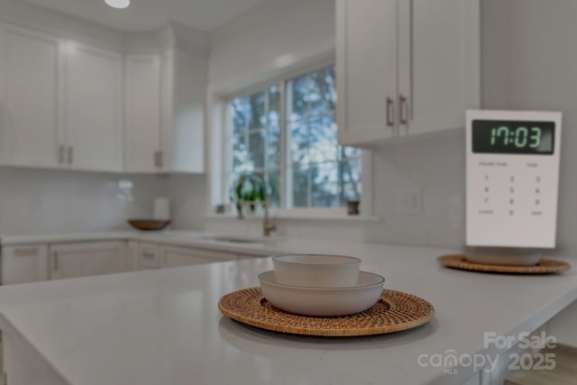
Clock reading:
**17:03**
